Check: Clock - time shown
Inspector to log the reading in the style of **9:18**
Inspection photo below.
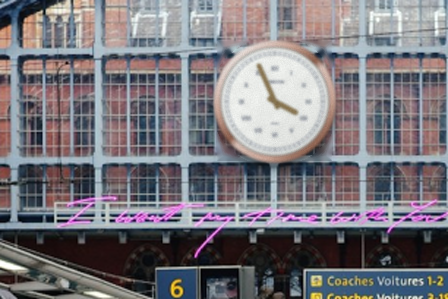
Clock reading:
**3:56**
